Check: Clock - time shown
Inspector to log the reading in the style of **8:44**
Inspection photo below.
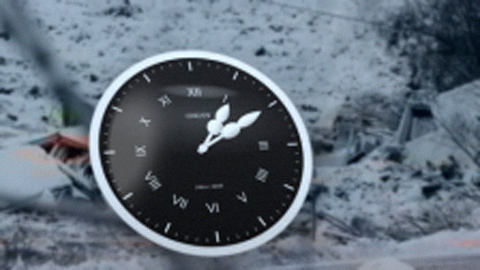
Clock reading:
**1:10**
